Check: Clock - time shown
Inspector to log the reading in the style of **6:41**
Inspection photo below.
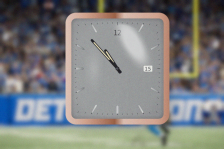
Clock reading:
**10:53**
